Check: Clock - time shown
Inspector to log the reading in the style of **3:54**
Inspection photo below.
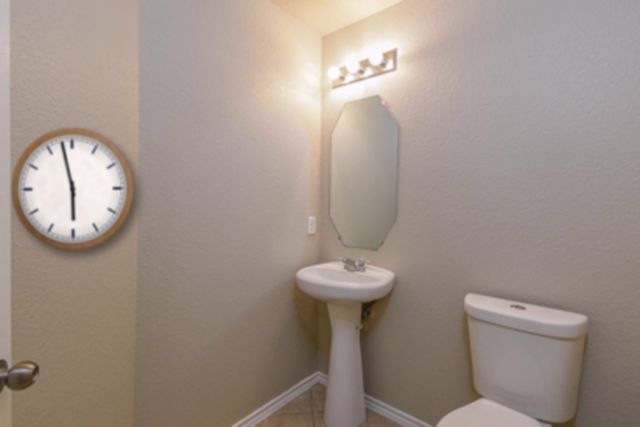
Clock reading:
**5:58**
